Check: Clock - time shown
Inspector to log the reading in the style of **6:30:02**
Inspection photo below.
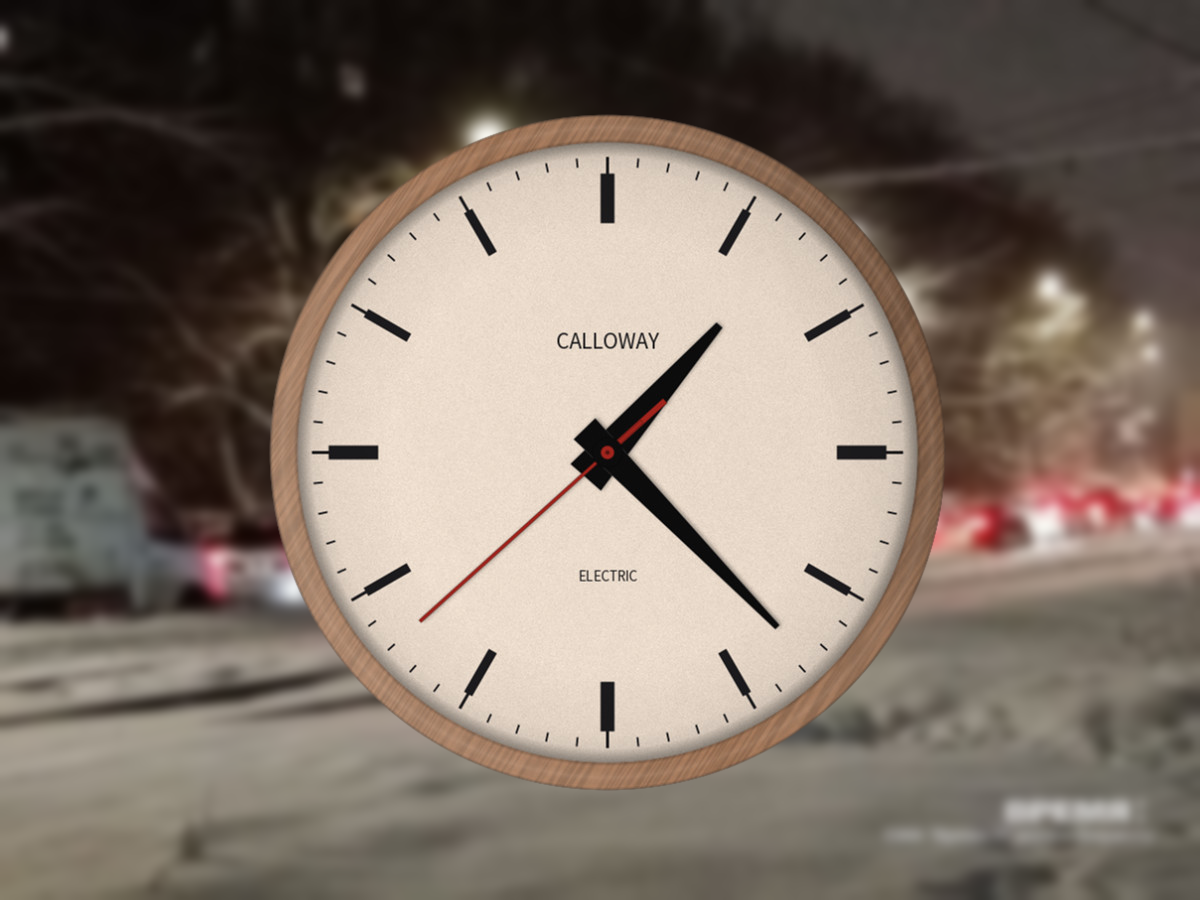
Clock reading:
**1:22:38**
